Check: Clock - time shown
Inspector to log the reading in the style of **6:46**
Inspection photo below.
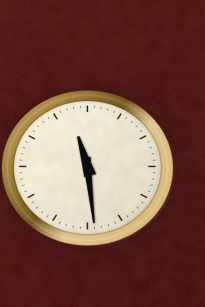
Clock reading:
**11:29**
